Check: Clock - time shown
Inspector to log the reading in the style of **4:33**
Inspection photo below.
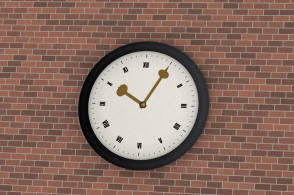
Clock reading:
**10:05**
